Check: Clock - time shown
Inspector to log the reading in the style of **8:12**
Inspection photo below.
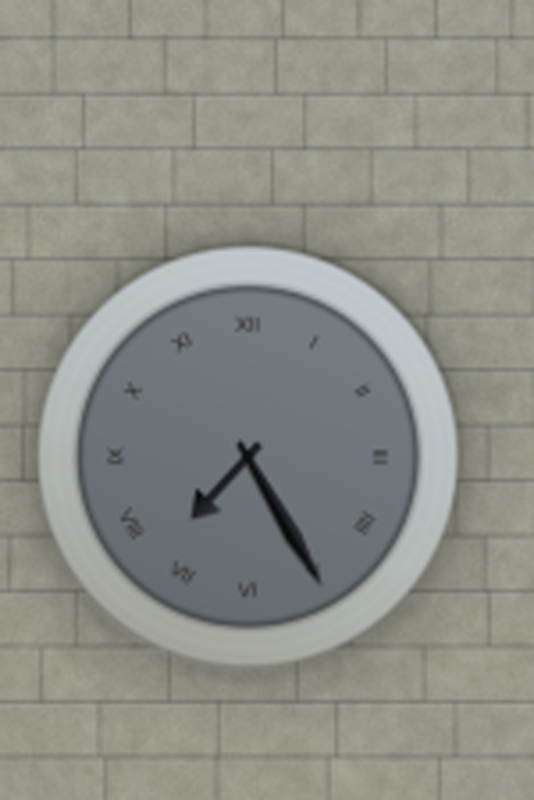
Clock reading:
**7:25**
